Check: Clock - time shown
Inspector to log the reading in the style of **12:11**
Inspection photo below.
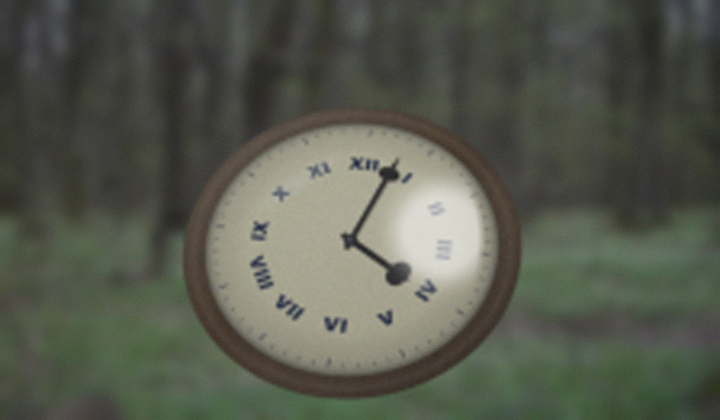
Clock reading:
**4:03**
